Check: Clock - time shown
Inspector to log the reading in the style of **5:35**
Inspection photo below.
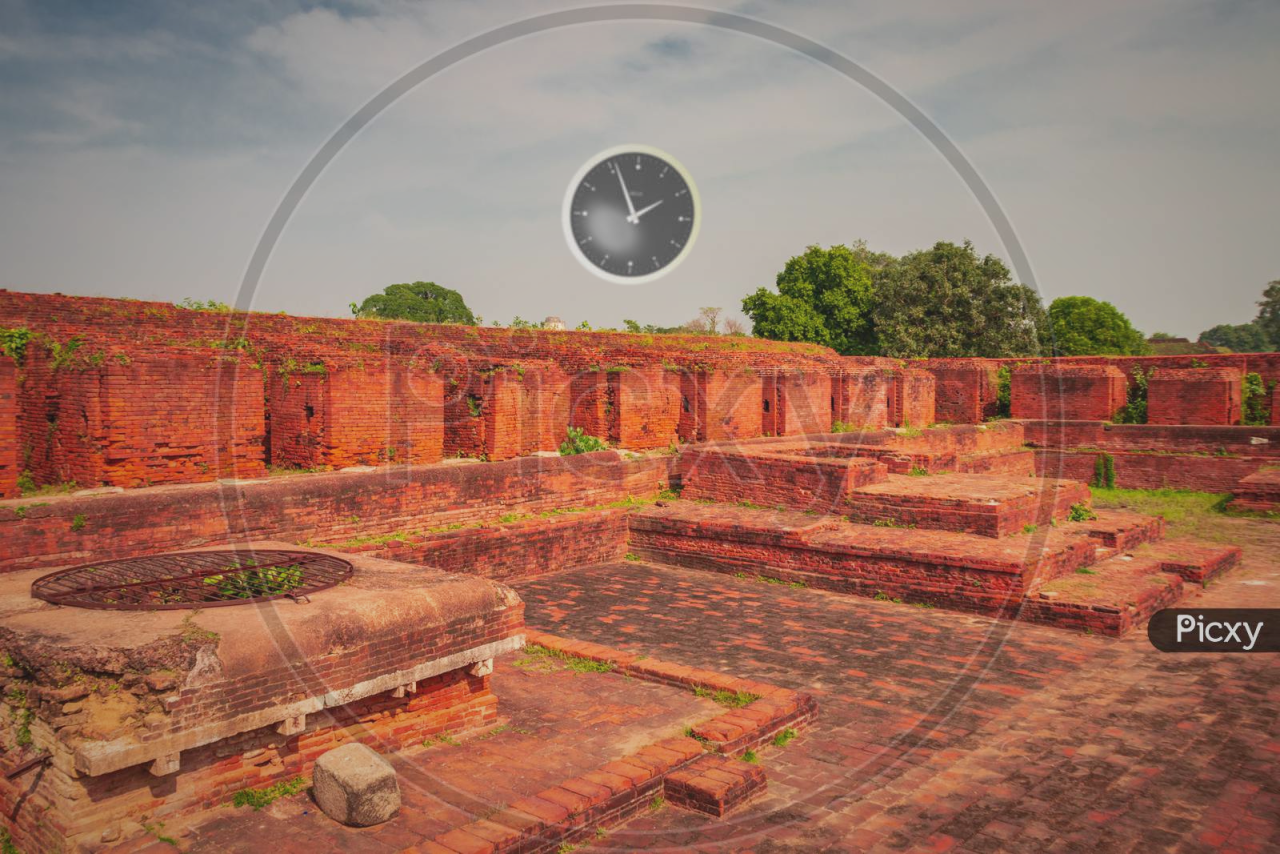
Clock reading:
**1:56**
